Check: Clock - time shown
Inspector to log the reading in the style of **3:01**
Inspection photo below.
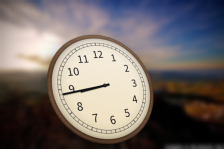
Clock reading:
**8:44**
